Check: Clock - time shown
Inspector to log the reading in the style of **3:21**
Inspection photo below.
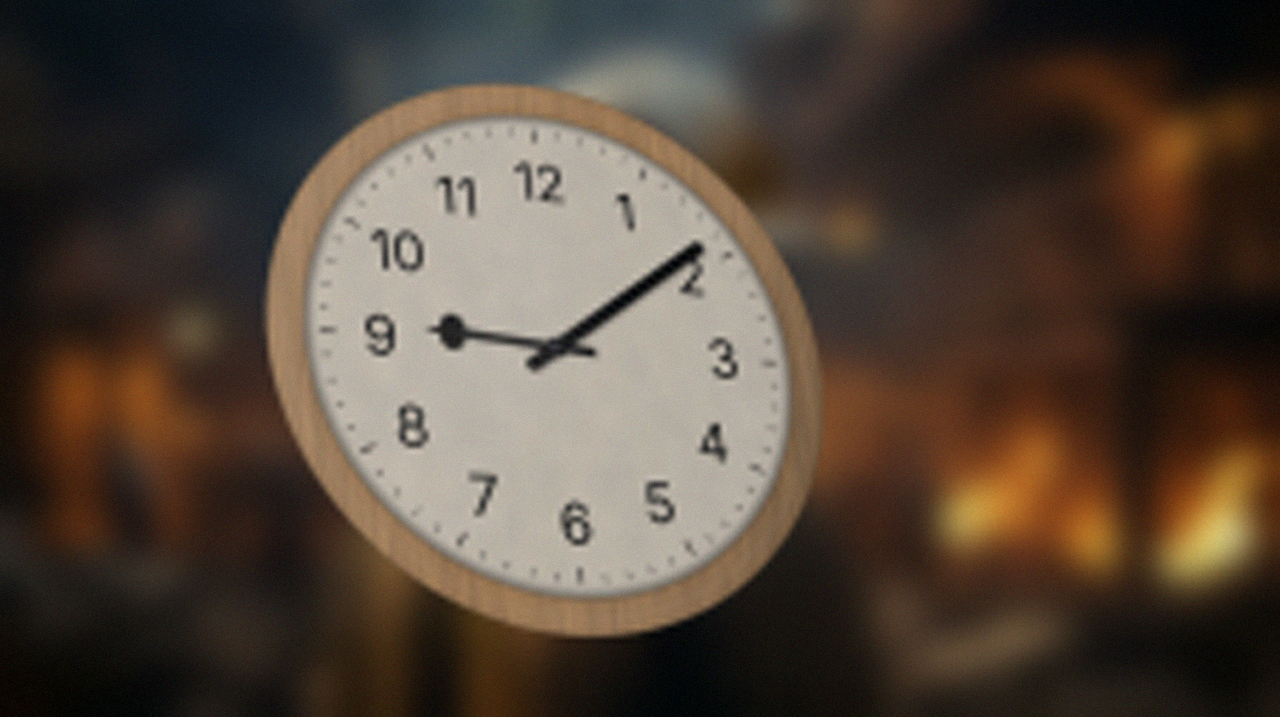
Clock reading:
**9:09**
